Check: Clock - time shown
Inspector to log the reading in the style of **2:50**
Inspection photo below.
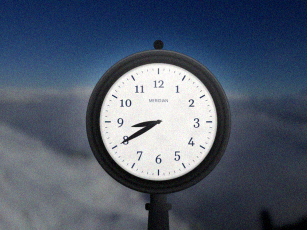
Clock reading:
**8:40**
